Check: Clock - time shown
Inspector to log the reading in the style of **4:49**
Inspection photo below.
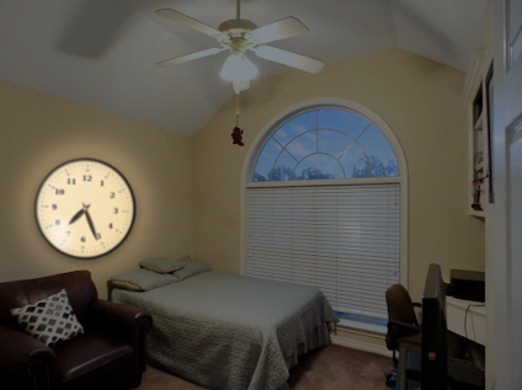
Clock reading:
**7:26**
